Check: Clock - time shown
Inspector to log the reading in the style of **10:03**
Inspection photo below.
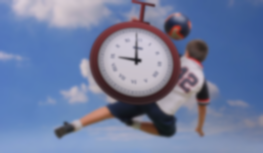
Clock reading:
**8:59**
